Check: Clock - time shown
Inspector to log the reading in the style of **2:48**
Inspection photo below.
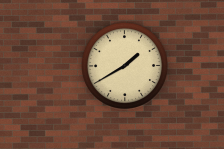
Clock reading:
**1:40**
